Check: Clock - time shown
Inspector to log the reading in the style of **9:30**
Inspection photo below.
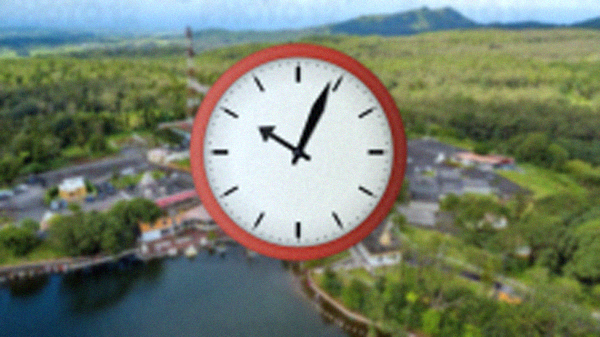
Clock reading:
**10:04**
